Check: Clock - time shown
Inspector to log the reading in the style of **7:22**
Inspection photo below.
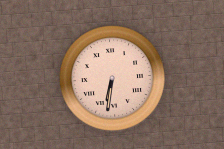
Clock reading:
**6:32**
